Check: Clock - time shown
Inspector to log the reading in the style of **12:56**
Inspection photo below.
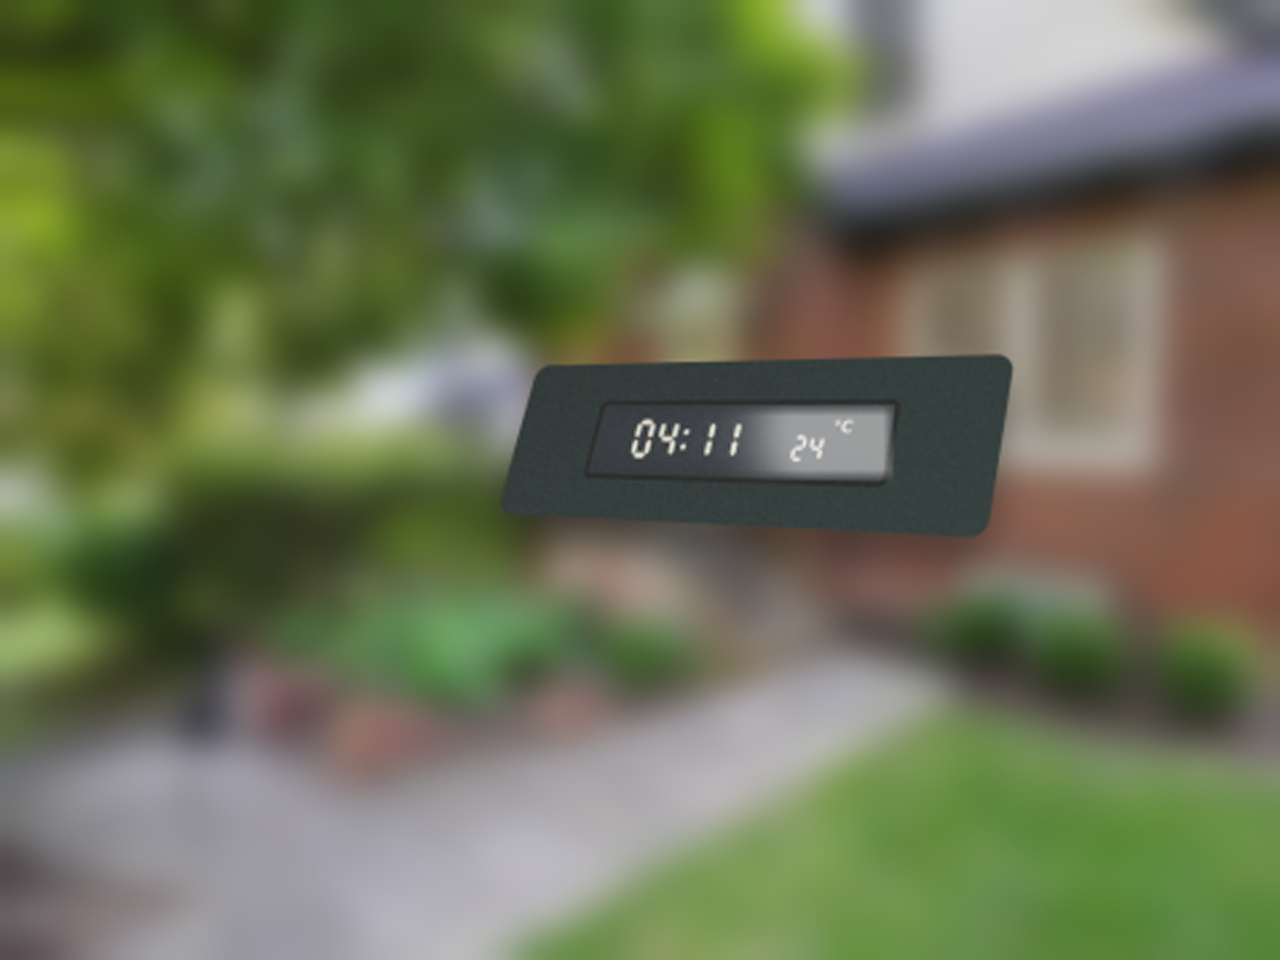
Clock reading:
**4:11**
